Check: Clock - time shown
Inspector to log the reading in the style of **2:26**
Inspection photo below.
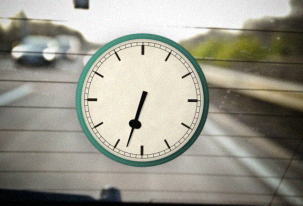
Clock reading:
**6:33**
